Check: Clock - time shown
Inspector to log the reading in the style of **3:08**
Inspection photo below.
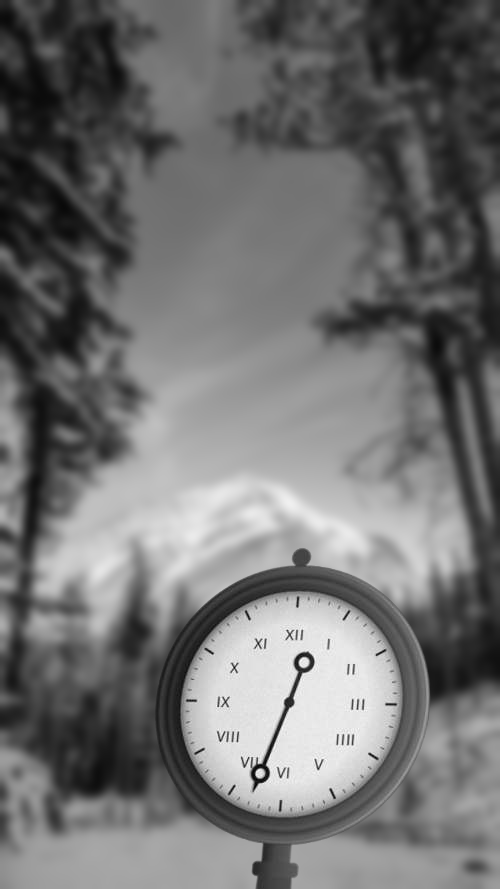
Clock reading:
**12:33**
